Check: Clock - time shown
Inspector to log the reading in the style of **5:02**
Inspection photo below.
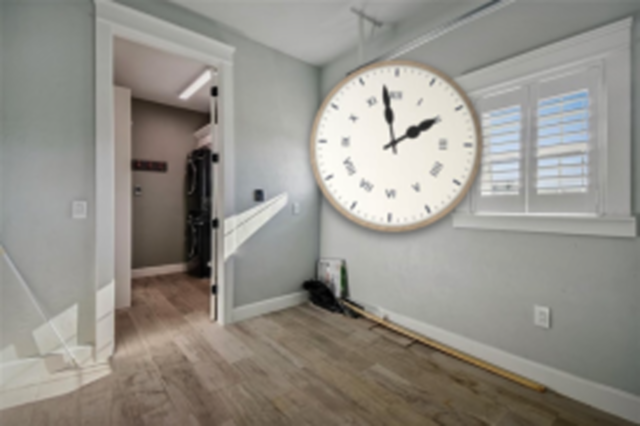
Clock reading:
**1:58**
